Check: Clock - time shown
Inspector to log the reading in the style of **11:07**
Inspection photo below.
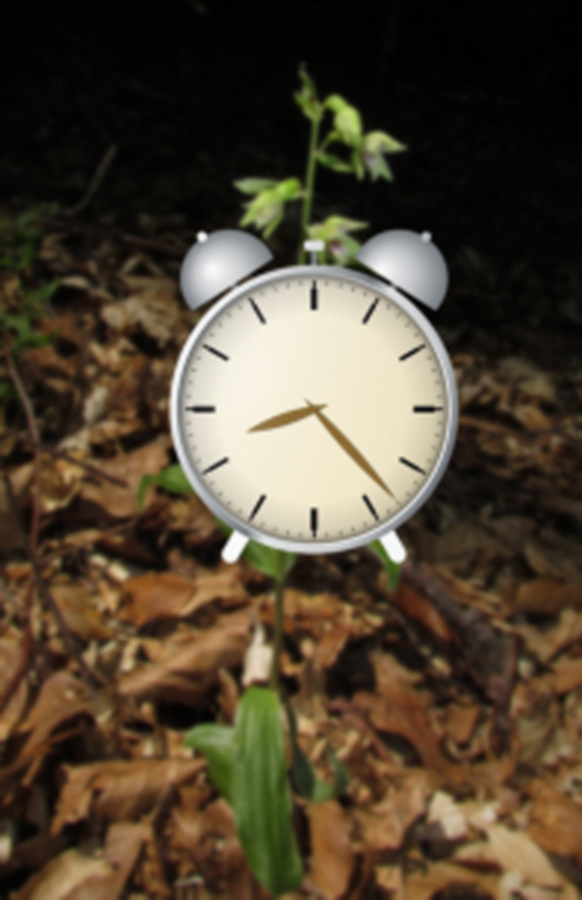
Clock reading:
**8:23**
